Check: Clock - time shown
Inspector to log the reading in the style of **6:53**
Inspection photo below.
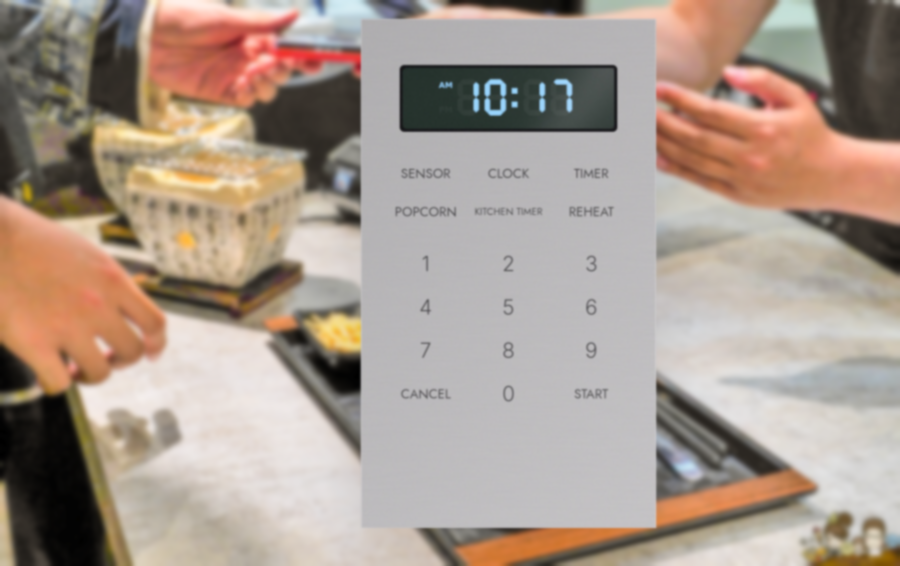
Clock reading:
**10:17**
